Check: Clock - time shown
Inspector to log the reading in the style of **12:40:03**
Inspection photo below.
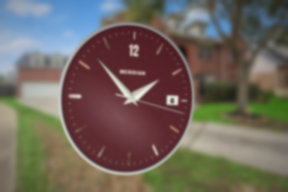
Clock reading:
**1:52:17**
